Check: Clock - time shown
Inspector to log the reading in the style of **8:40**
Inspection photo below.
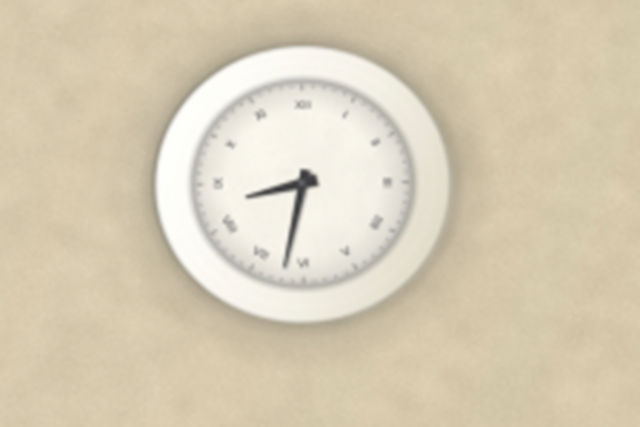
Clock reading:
**8:32**
